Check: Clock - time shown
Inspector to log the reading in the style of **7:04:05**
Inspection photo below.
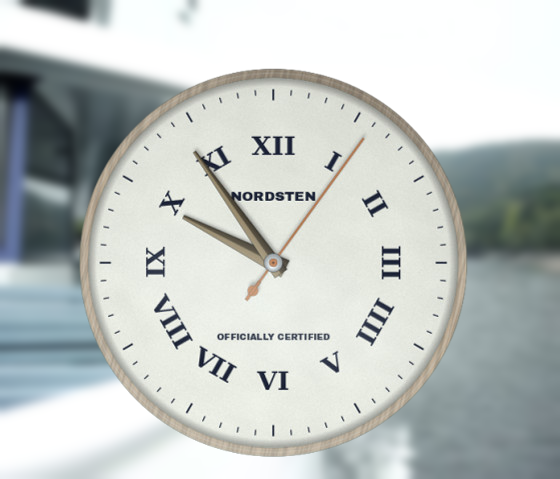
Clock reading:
**9:54:06**
